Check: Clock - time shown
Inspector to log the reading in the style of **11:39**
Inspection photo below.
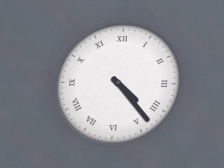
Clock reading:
**4:23**
